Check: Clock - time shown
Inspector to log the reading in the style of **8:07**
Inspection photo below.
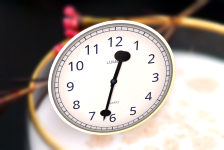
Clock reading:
**12:32**
